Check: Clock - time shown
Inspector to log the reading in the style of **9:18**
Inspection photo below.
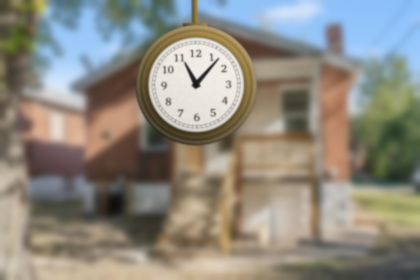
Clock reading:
**11:07**
